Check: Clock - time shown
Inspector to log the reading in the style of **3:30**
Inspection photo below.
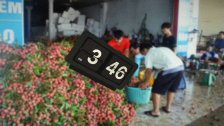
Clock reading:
**3:46**
